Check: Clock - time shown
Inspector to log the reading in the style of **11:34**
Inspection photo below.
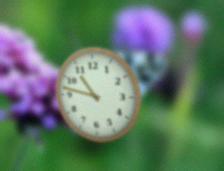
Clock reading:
**10:47**
